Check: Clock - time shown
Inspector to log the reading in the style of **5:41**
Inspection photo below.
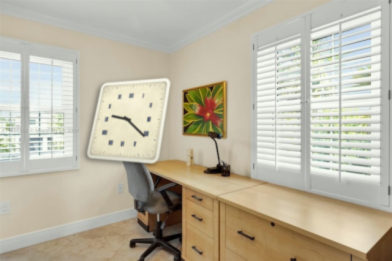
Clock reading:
**9:21**
